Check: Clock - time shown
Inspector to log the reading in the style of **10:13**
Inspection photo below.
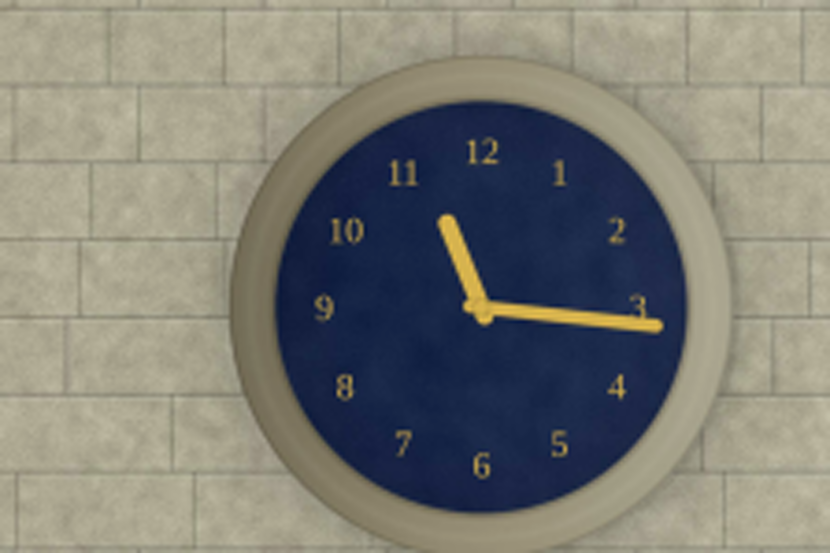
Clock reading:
**11:16**
